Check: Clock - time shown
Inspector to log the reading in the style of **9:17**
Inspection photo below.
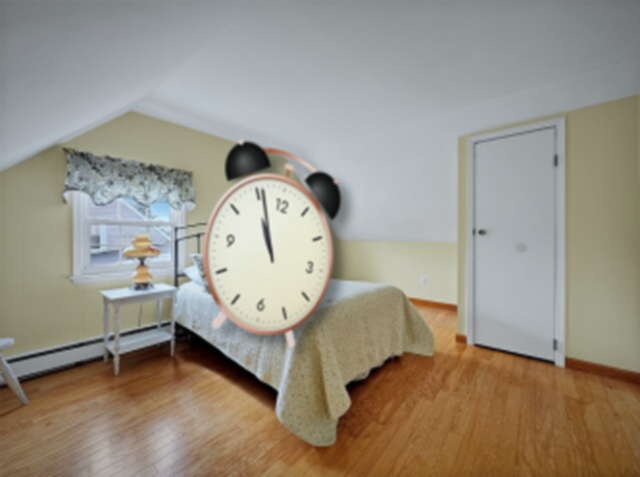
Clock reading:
**10:56**
